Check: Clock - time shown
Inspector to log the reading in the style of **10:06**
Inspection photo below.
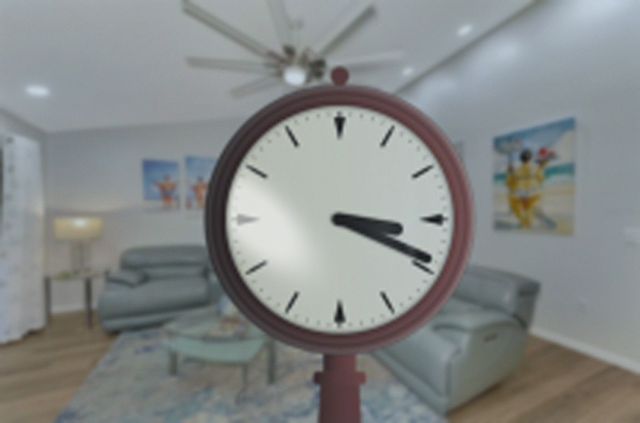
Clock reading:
**3:19**
